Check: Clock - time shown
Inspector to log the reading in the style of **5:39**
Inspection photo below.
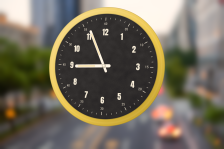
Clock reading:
**8:56**
